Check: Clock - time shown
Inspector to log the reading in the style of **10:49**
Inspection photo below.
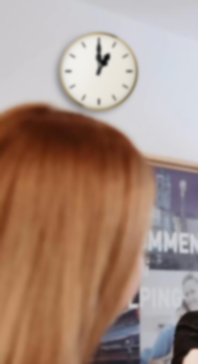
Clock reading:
**1:00**
